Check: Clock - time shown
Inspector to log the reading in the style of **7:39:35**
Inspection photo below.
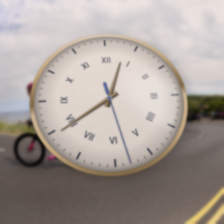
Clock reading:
**12:39:28**
